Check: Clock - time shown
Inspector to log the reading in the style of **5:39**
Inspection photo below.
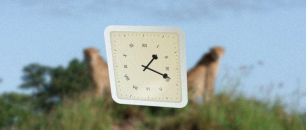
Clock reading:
**1:19**
